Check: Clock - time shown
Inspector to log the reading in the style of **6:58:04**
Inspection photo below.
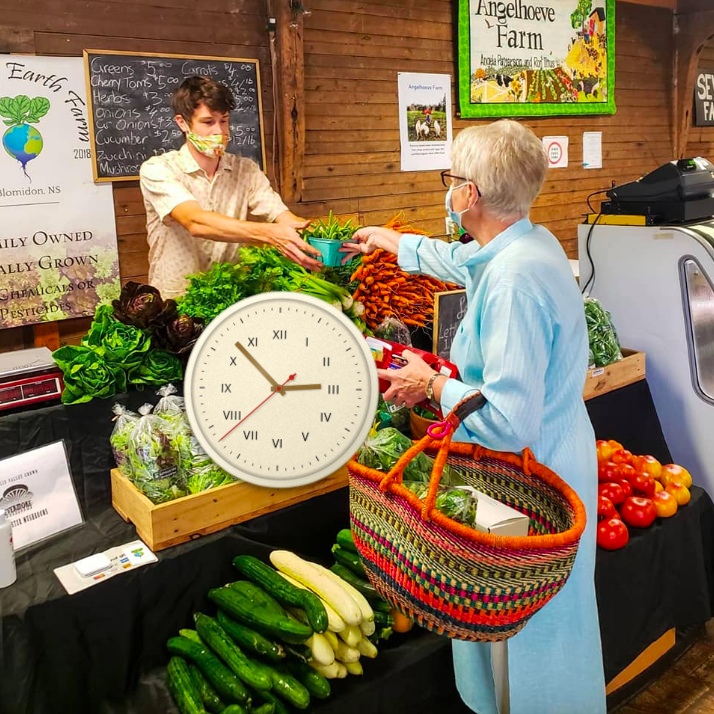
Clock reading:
**2:52:38**
